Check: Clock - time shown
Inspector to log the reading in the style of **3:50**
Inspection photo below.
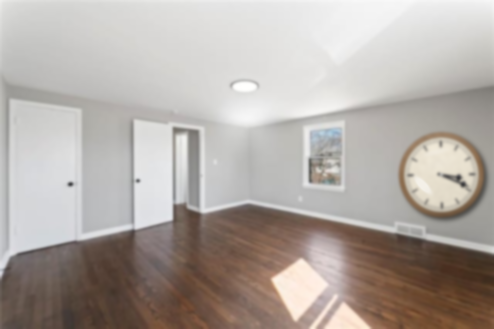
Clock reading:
**3:19**
